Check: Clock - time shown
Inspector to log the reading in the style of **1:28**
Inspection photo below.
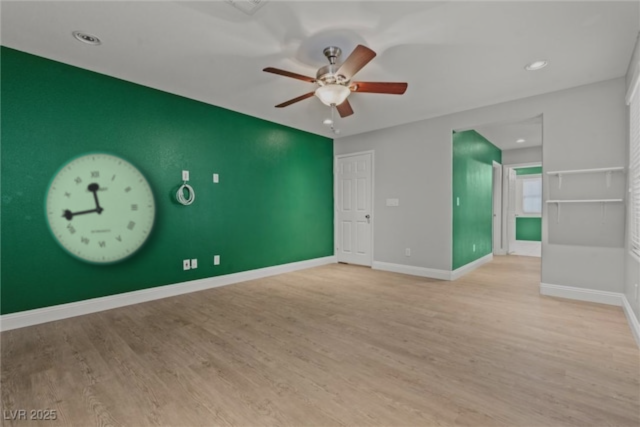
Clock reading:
**11:44**
